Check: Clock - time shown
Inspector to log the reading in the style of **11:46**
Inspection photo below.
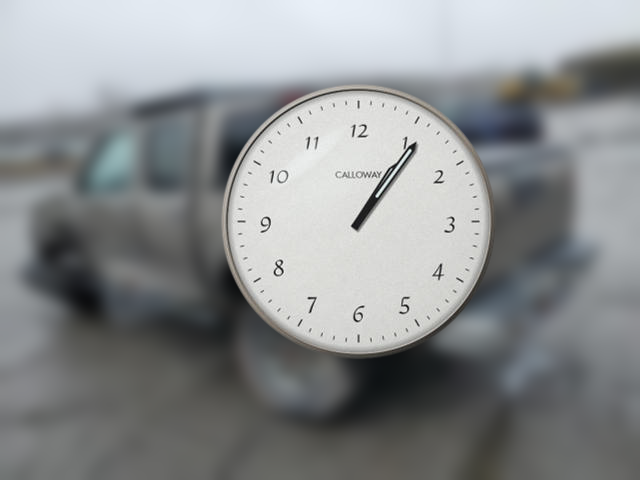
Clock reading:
**1:06**
